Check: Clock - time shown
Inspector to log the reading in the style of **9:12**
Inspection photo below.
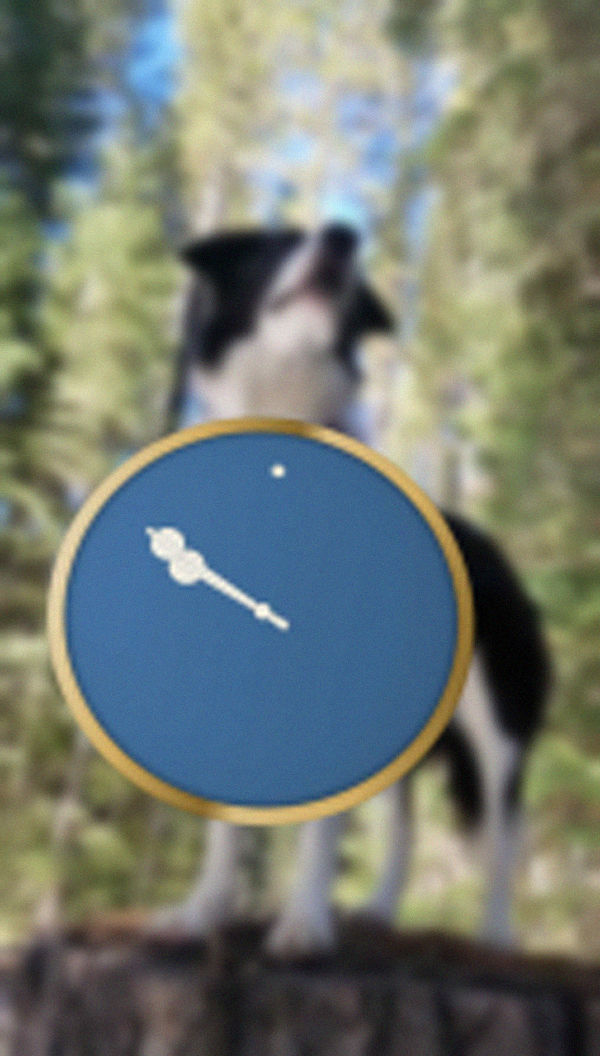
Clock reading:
**9:50**
